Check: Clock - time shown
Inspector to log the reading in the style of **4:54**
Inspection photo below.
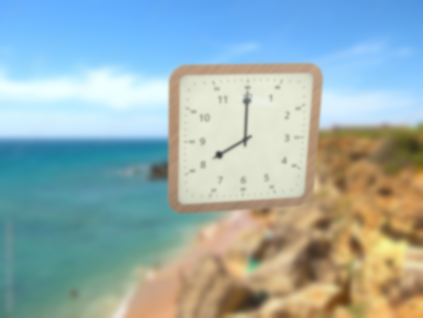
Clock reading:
**8:00**
